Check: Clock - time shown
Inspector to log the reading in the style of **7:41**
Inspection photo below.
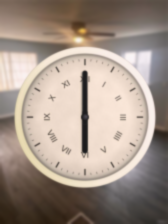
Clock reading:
**6:00**
